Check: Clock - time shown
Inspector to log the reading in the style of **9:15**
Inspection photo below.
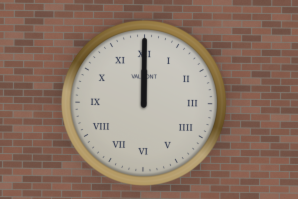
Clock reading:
**12:00**
